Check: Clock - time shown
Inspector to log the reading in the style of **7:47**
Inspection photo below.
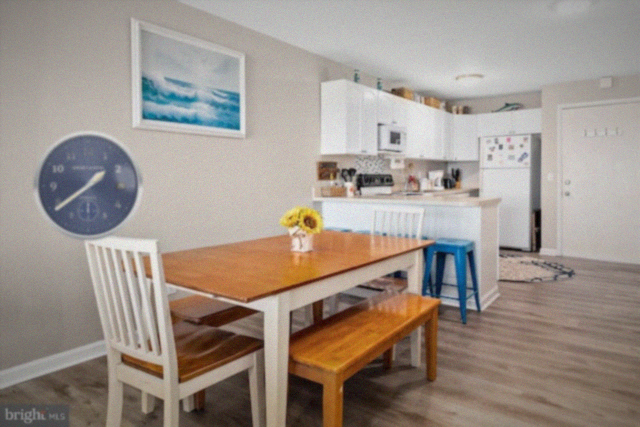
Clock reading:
**1:39**
